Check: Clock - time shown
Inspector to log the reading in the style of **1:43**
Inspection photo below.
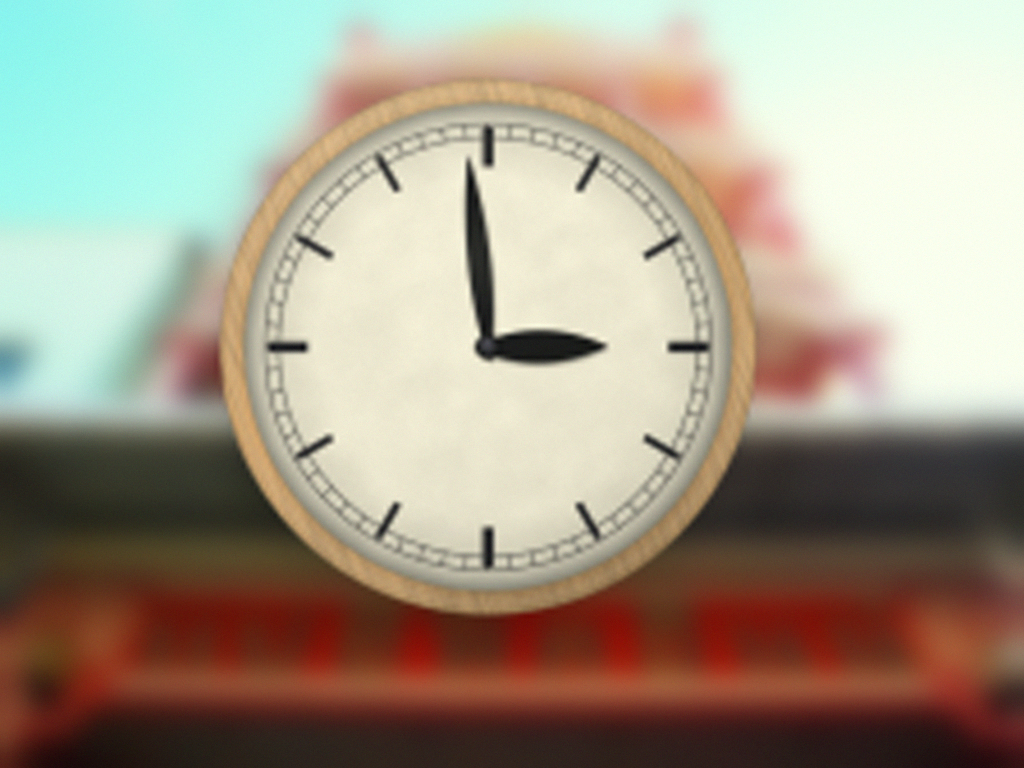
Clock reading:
**2:59**
